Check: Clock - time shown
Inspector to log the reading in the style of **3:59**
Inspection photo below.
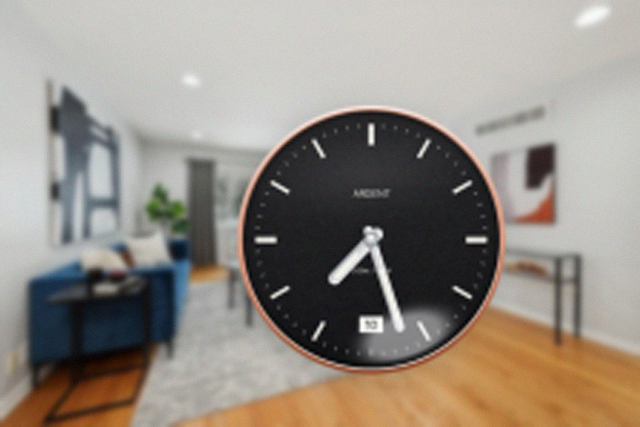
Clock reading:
**7:27**
